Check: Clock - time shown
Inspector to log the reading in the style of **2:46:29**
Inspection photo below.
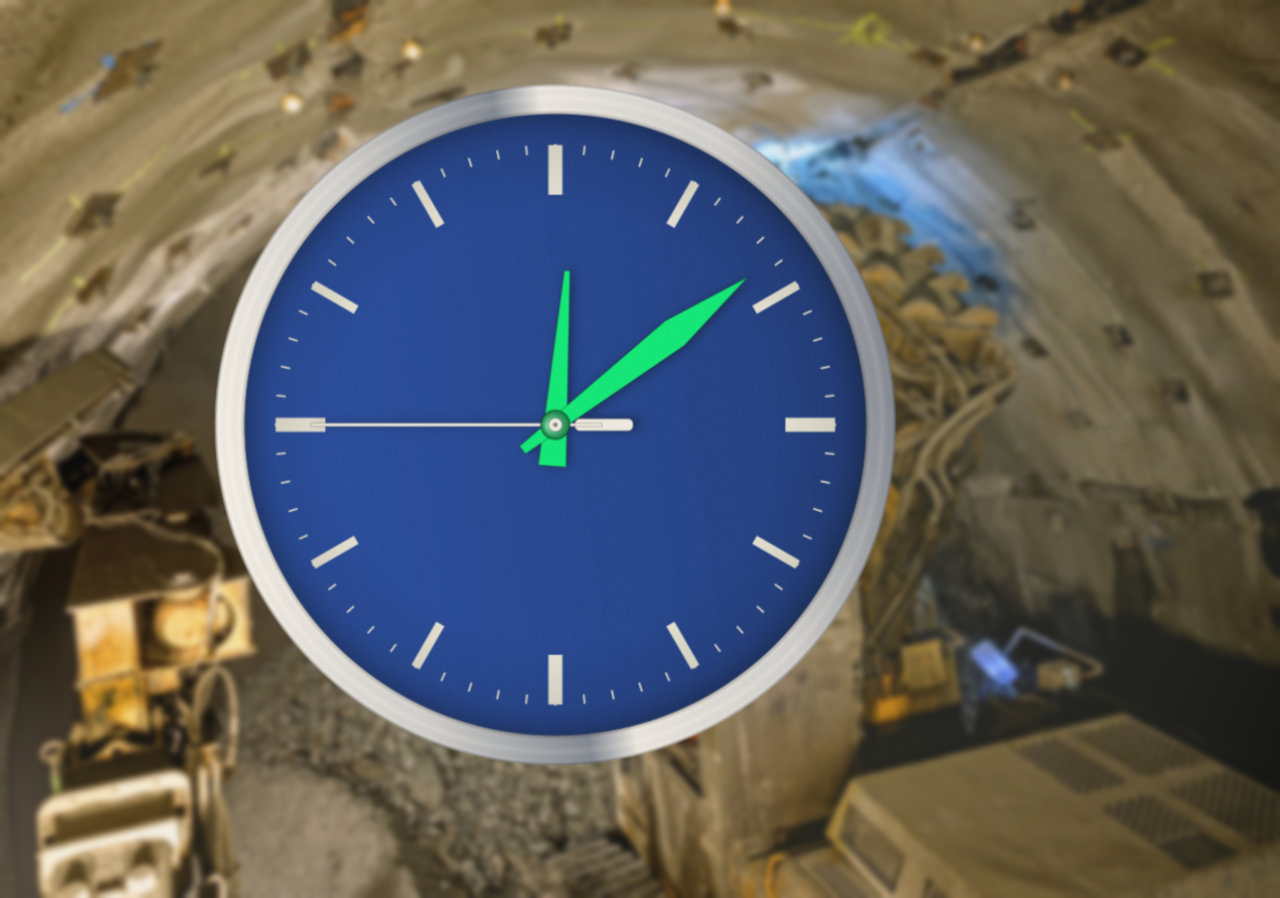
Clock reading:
**12:08:45**
